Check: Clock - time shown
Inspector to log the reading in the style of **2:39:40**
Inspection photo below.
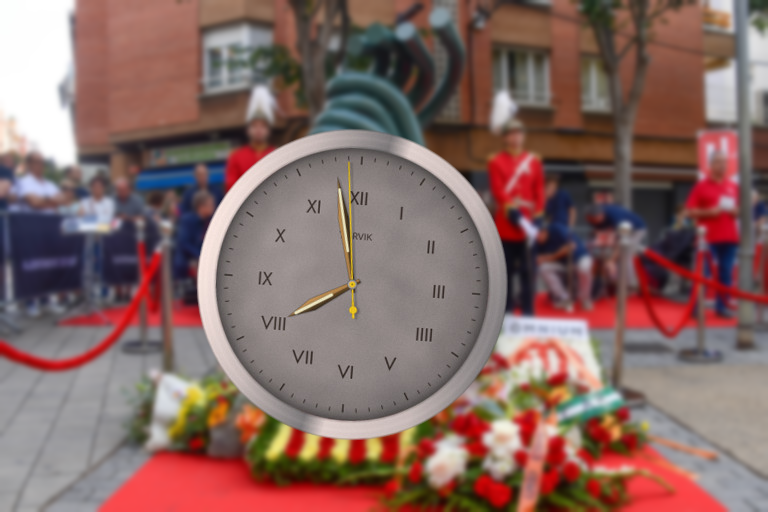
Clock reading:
**7:57:59**
